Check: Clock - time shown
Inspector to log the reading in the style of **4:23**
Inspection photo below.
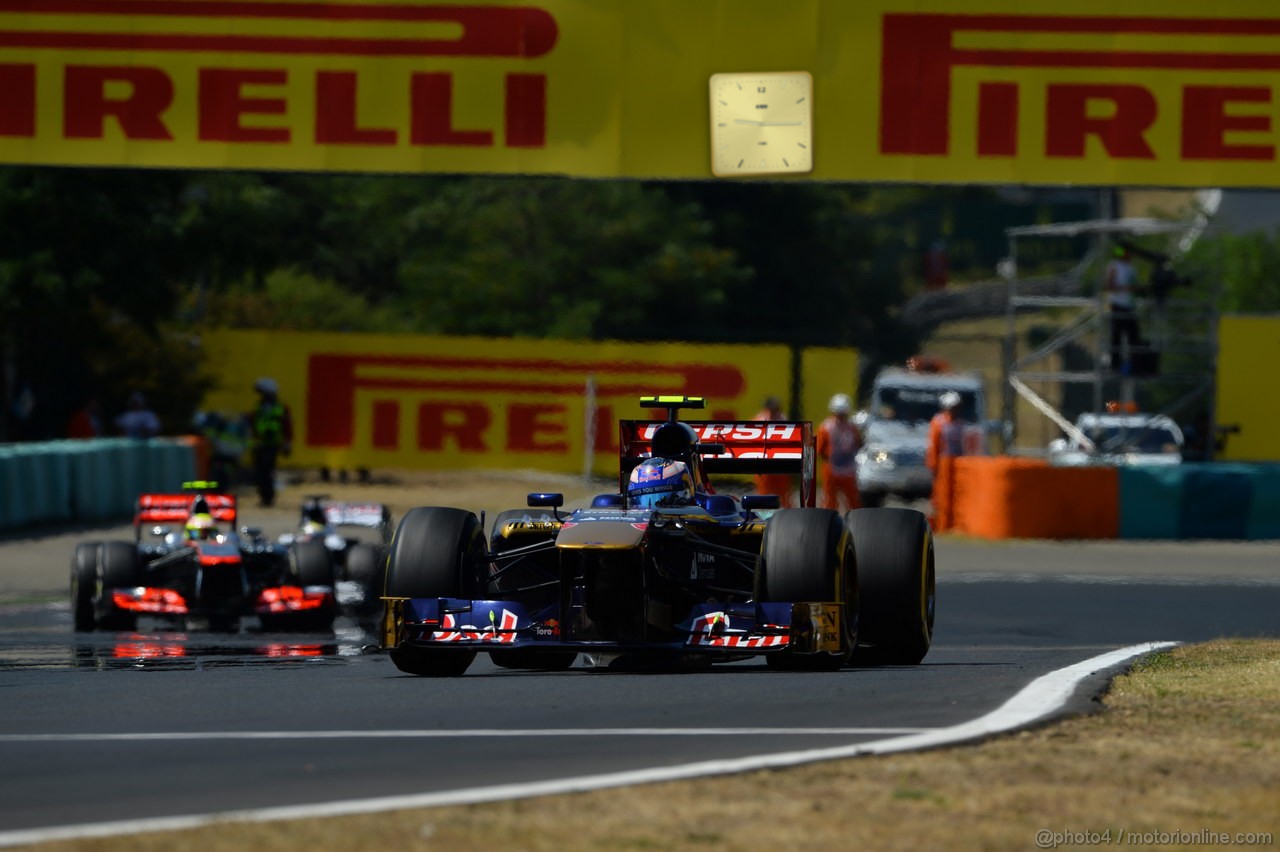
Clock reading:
**9:15**
